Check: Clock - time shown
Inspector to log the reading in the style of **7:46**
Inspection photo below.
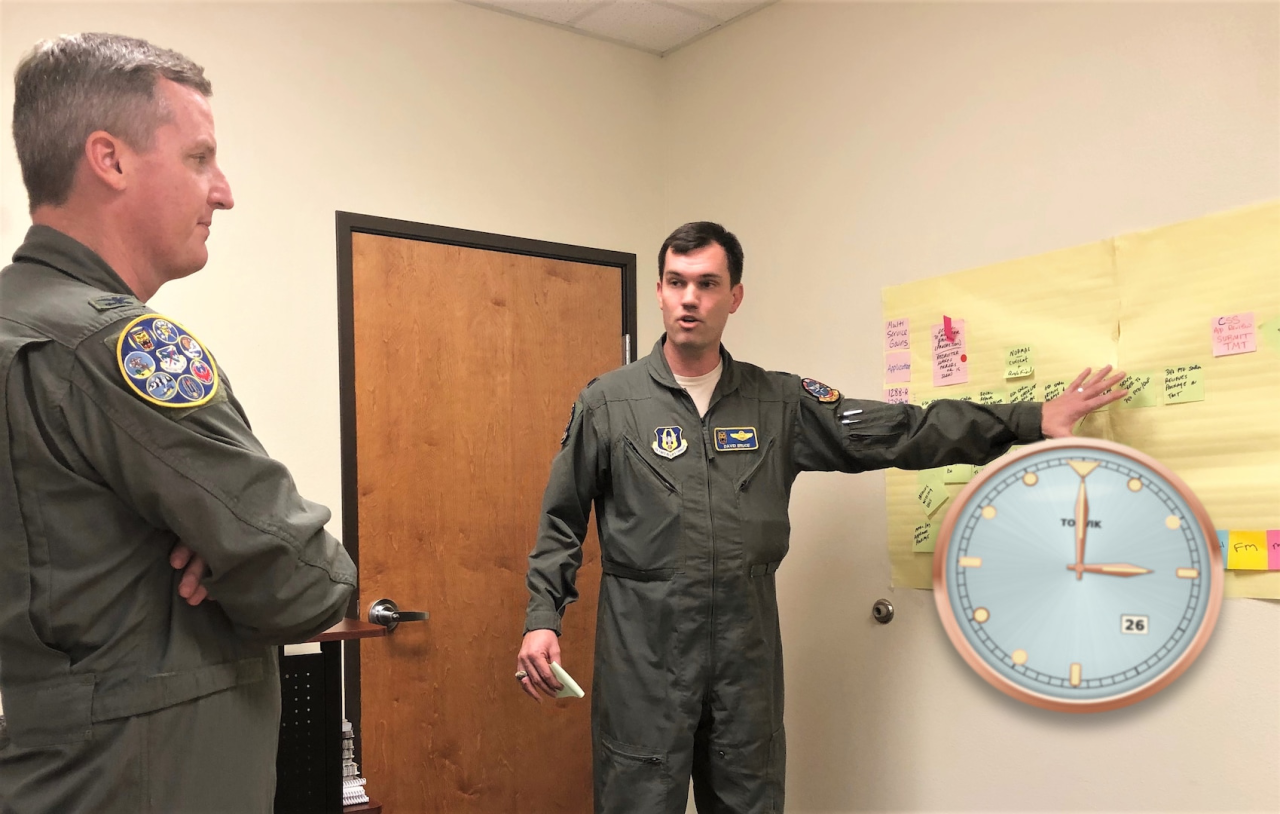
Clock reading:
**3:00**
